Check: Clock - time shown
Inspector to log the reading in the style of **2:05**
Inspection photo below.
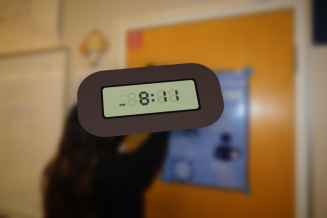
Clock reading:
**8:11**
